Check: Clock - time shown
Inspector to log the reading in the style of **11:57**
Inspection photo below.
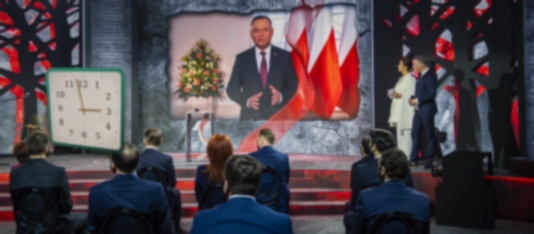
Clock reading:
**2:58**
